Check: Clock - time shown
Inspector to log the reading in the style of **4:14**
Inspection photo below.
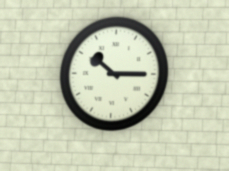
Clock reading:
**10:15**
